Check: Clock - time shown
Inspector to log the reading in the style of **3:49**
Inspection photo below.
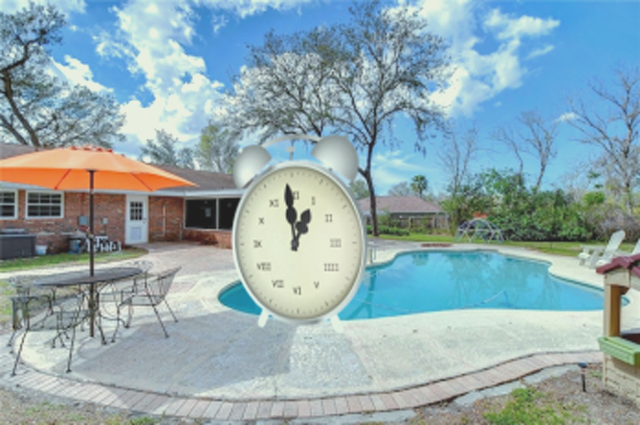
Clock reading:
**12:59**
